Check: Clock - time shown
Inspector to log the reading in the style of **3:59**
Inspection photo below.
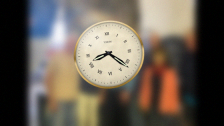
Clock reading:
**8:22**
